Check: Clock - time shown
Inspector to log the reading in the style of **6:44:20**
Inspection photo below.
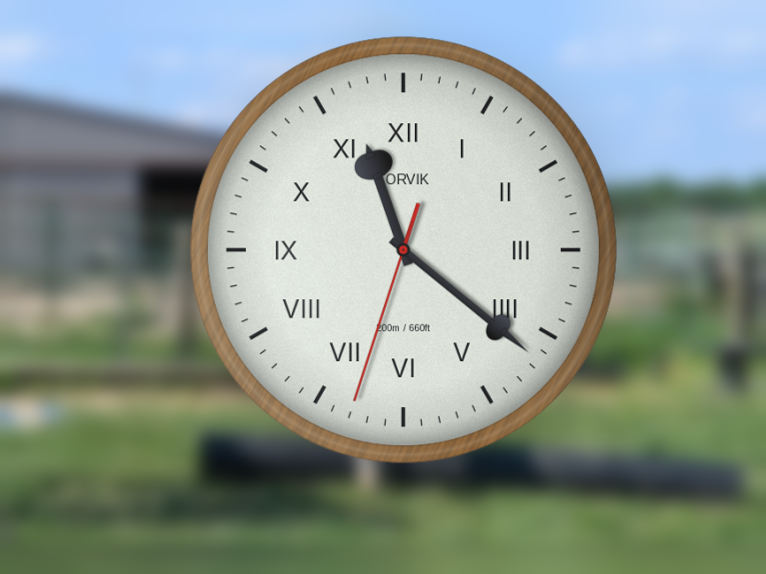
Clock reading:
**11:21:33**
